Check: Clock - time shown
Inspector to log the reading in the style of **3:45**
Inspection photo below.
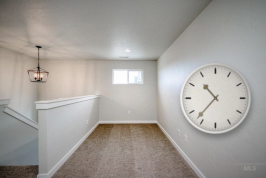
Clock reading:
**10:37**
